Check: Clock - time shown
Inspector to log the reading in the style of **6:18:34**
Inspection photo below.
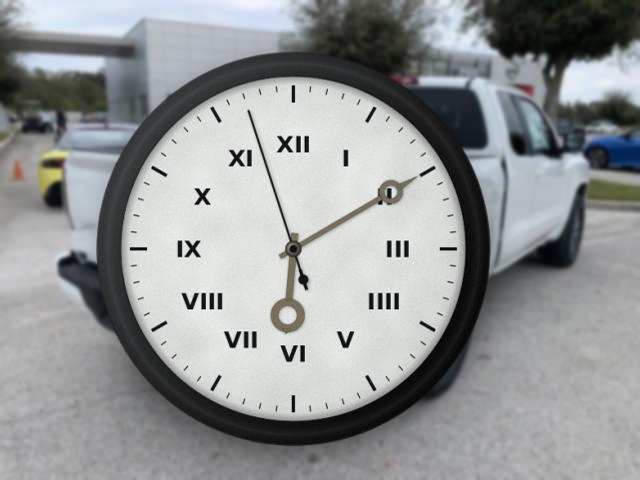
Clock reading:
**6:09:57**
